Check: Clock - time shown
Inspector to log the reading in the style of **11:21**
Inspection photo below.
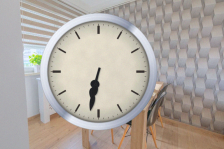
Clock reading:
**6:32**
